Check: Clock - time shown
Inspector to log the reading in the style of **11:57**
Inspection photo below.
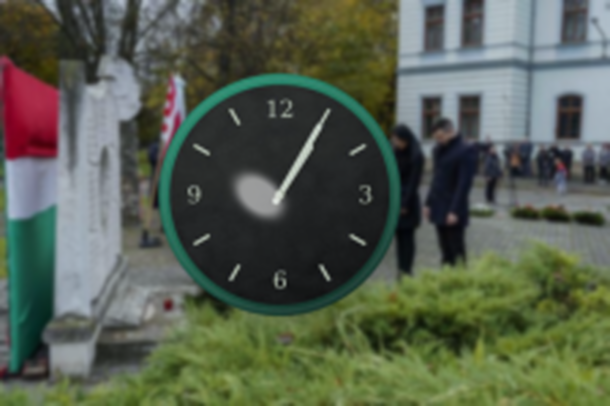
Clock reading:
**1:05**
